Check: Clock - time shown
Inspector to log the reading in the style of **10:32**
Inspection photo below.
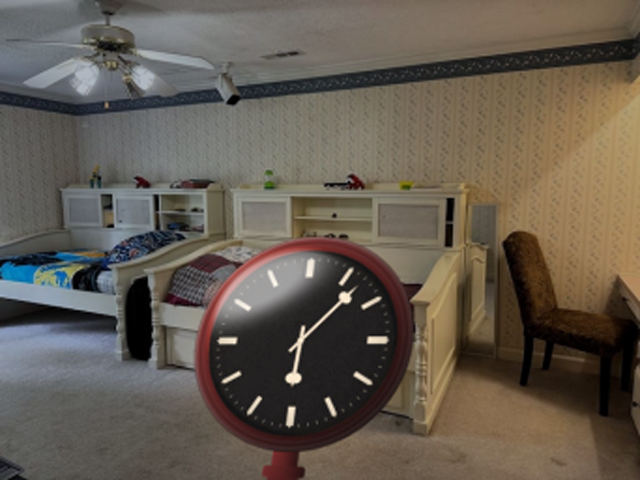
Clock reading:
**6:07**
